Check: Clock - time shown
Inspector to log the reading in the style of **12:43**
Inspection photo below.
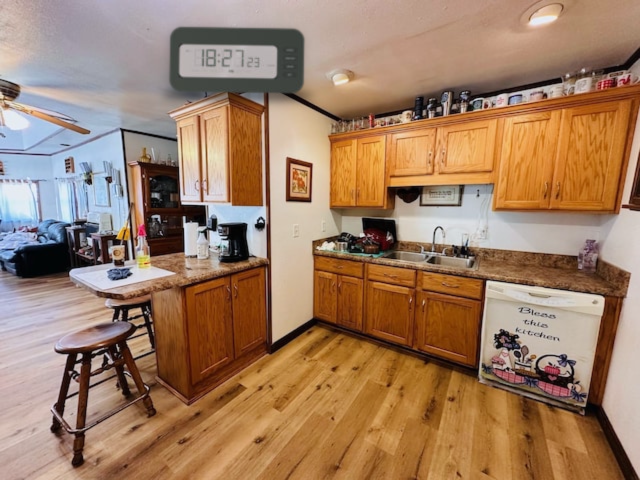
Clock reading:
**18:27**
